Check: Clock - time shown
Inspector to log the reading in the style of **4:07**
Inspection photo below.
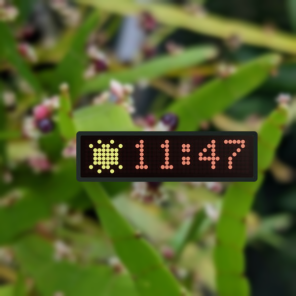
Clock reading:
**11:47**
